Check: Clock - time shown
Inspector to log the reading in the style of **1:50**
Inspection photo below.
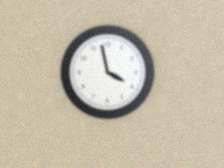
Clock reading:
**3:58**
